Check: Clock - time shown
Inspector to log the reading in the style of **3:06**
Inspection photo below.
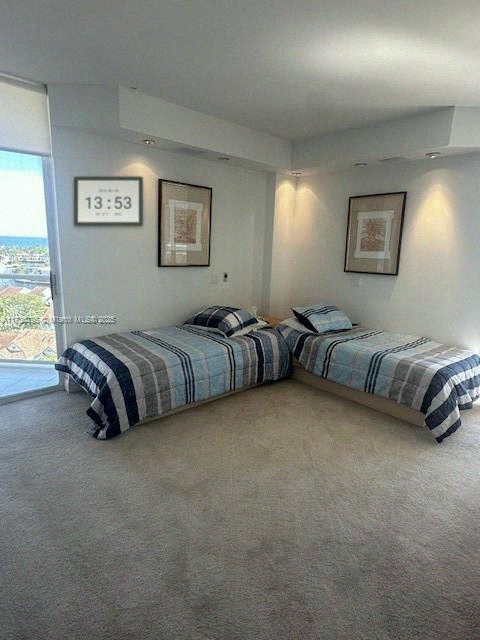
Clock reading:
**13:53**
